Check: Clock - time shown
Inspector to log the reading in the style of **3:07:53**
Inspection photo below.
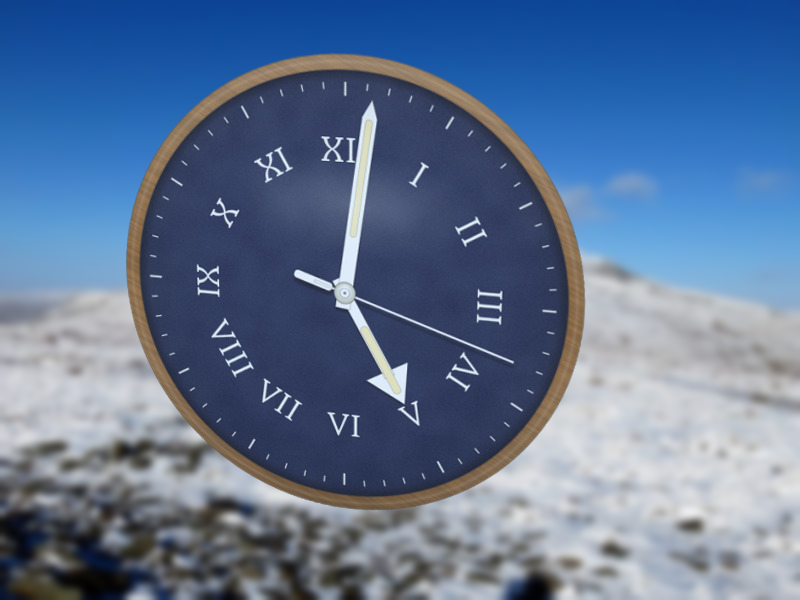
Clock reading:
**5:01:18**
